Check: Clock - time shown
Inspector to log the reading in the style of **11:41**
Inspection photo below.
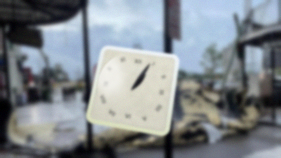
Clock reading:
**1:04**
